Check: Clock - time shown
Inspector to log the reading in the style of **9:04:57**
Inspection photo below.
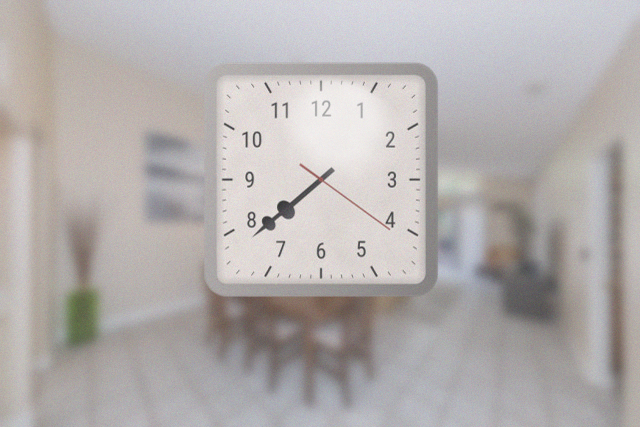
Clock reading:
**7:38:21**
